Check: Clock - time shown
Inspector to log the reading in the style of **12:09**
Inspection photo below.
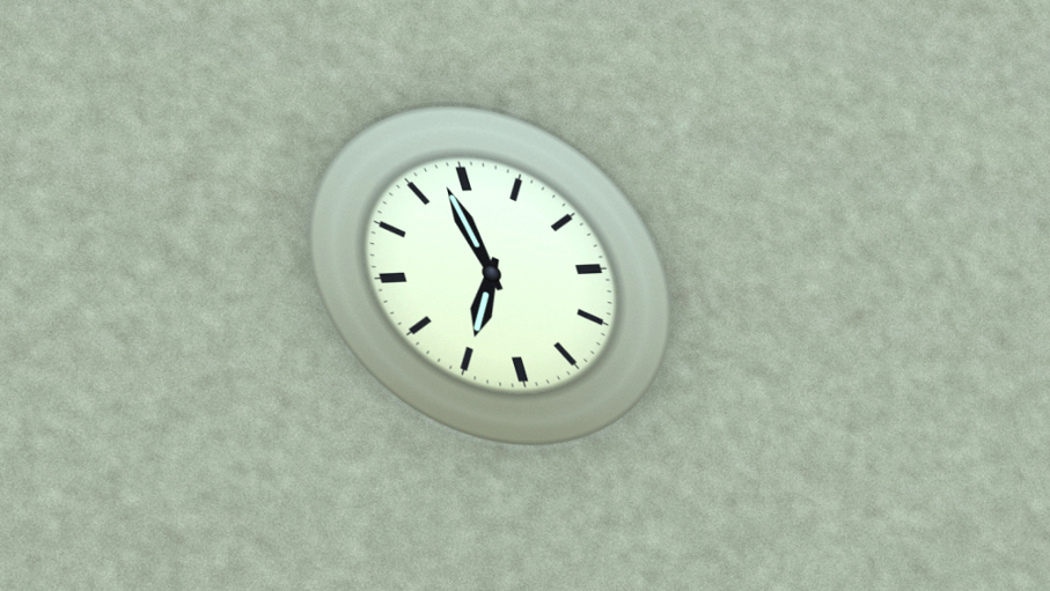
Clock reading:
**6:58**
